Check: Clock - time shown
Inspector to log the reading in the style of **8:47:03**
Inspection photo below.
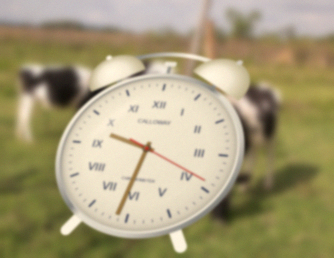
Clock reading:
**9:31:19**
